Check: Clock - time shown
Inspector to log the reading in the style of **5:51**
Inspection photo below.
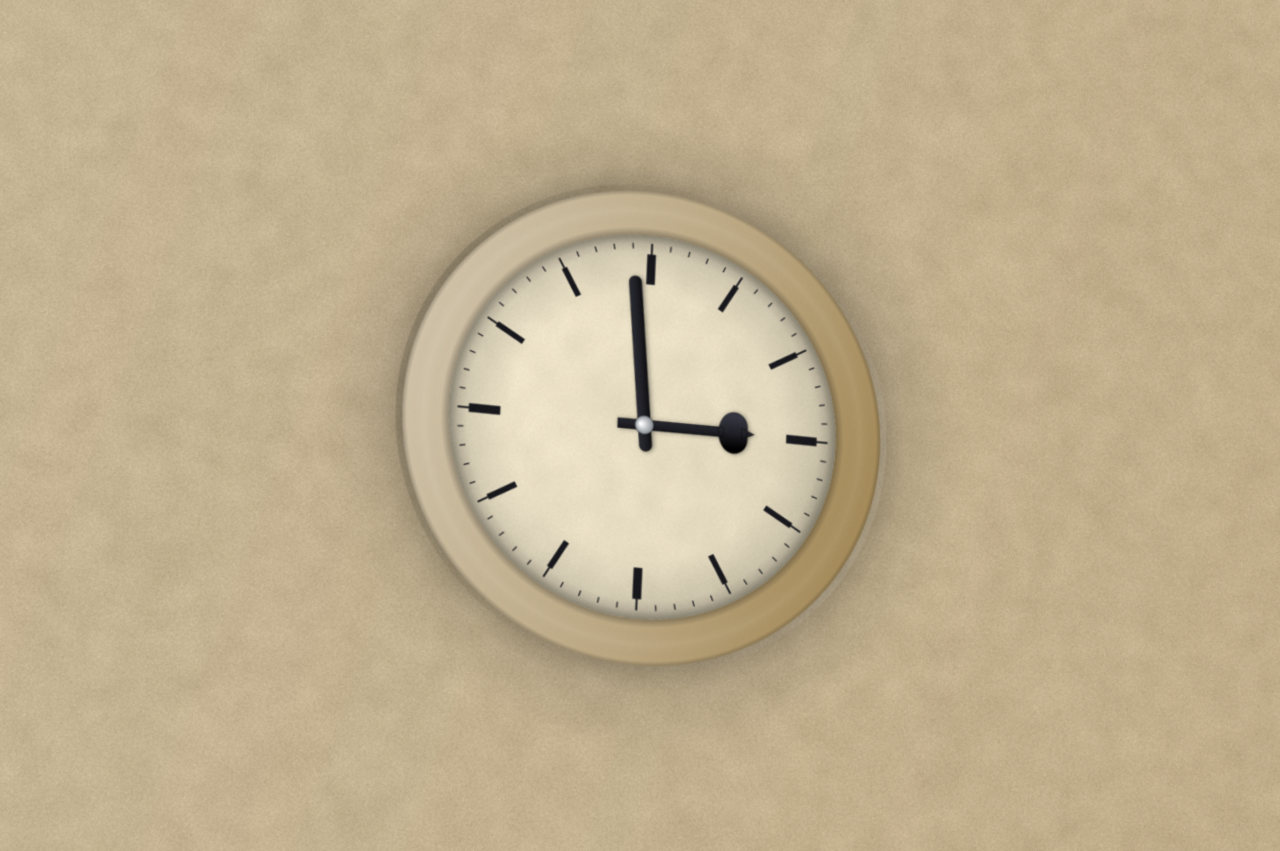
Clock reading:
**2:59**
